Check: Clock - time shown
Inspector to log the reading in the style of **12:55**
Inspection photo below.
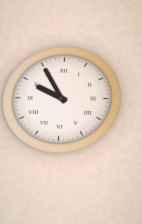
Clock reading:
**9:55**
